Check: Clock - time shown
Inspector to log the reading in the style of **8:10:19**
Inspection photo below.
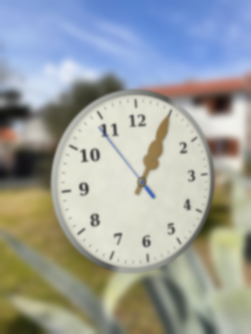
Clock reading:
**1:04:54**
